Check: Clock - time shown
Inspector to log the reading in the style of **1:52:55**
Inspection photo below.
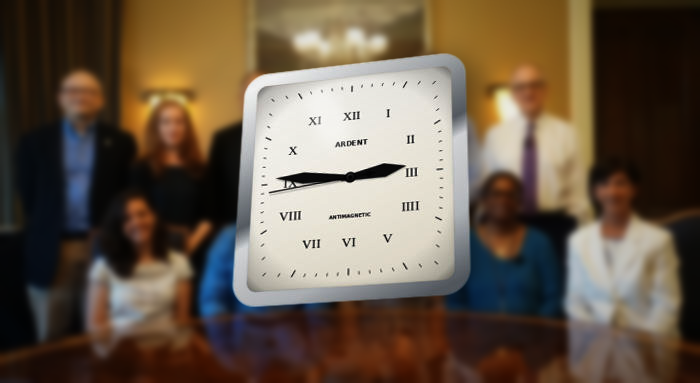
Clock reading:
**2:45:44**
